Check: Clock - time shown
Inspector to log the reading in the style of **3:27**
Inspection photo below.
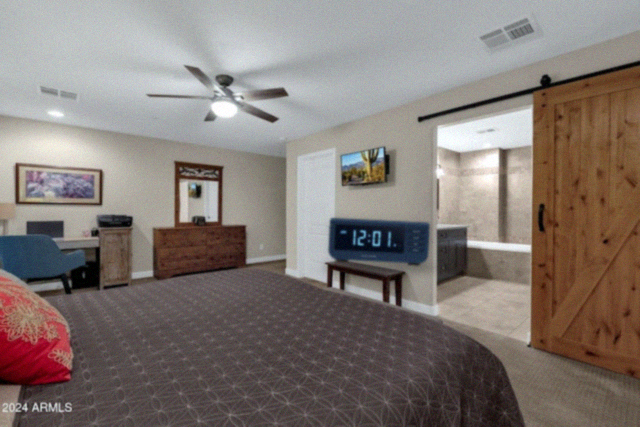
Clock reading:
**12:01**
